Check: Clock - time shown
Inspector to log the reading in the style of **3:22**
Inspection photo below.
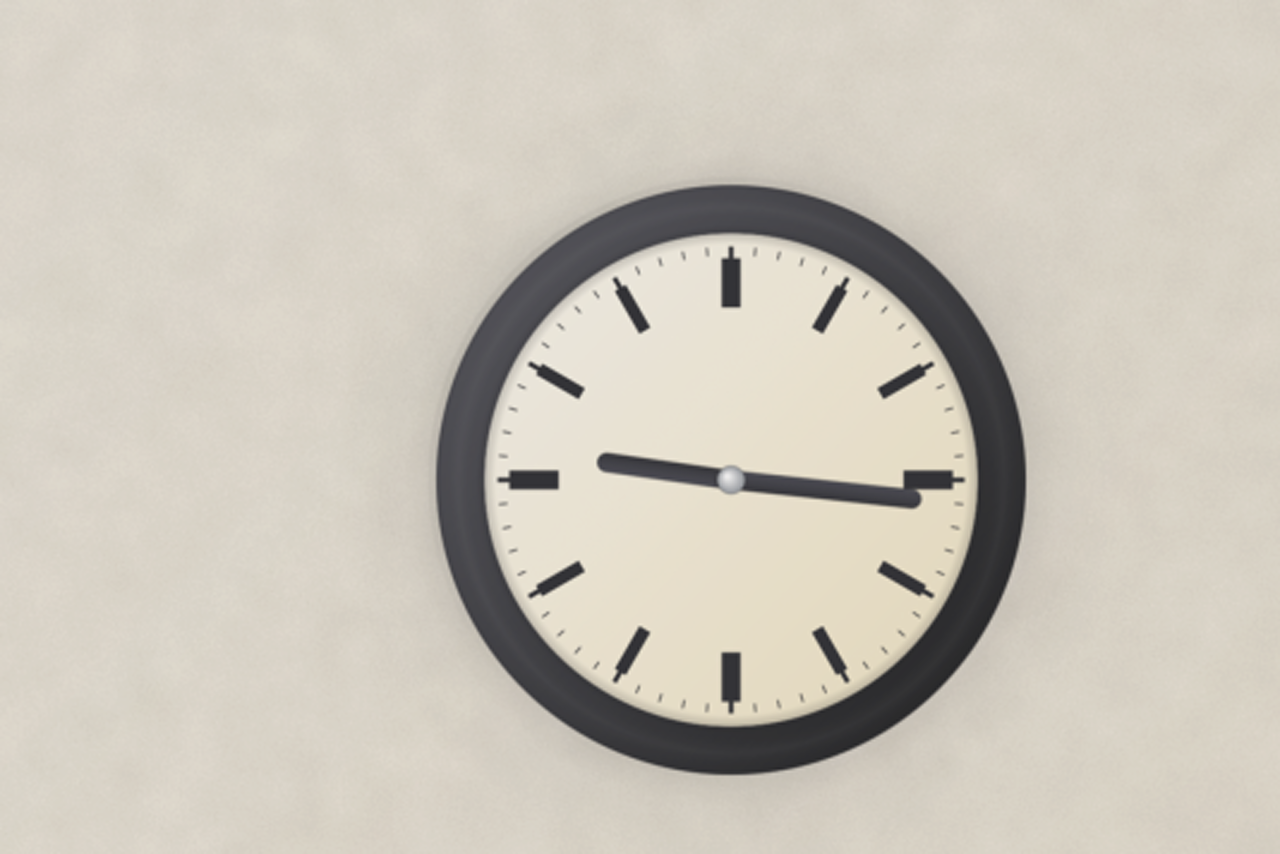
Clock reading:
**9:16**
